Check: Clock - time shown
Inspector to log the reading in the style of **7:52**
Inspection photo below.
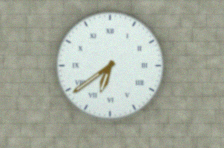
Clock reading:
**6:39**
